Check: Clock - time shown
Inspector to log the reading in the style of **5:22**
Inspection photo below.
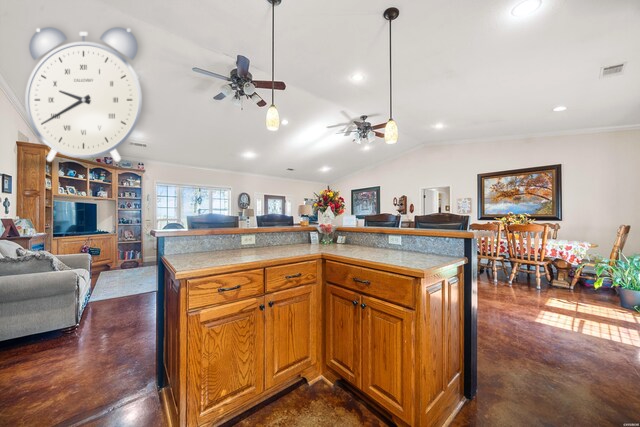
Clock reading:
**9:40**
